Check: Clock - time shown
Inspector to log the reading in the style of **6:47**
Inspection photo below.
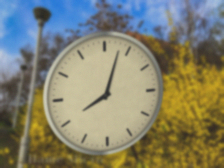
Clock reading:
**8:03**
